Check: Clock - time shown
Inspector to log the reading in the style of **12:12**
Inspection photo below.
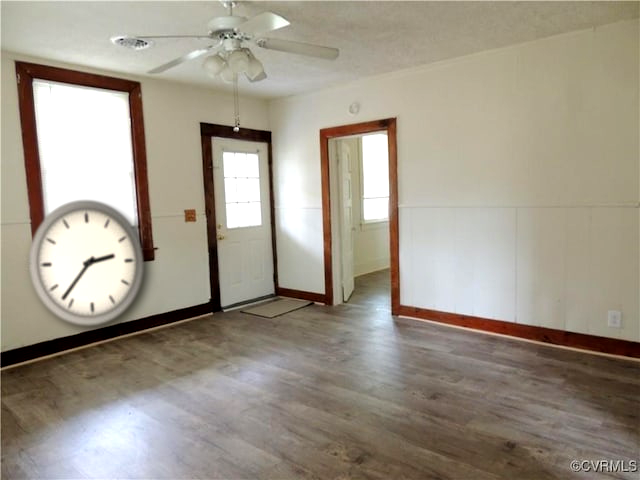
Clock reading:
**2:37**
